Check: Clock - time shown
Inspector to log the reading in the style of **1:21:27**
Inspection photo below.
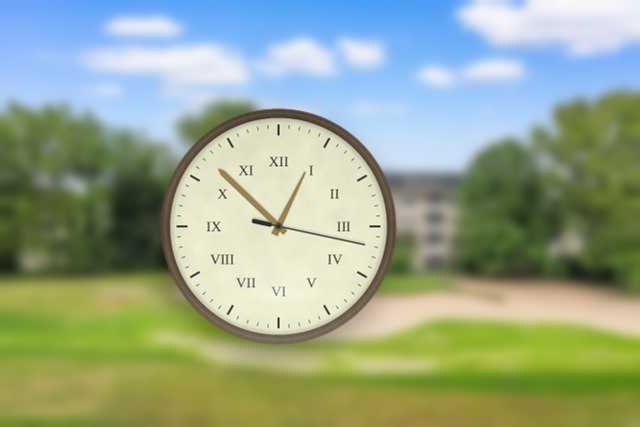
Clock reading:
**12:52:17**
